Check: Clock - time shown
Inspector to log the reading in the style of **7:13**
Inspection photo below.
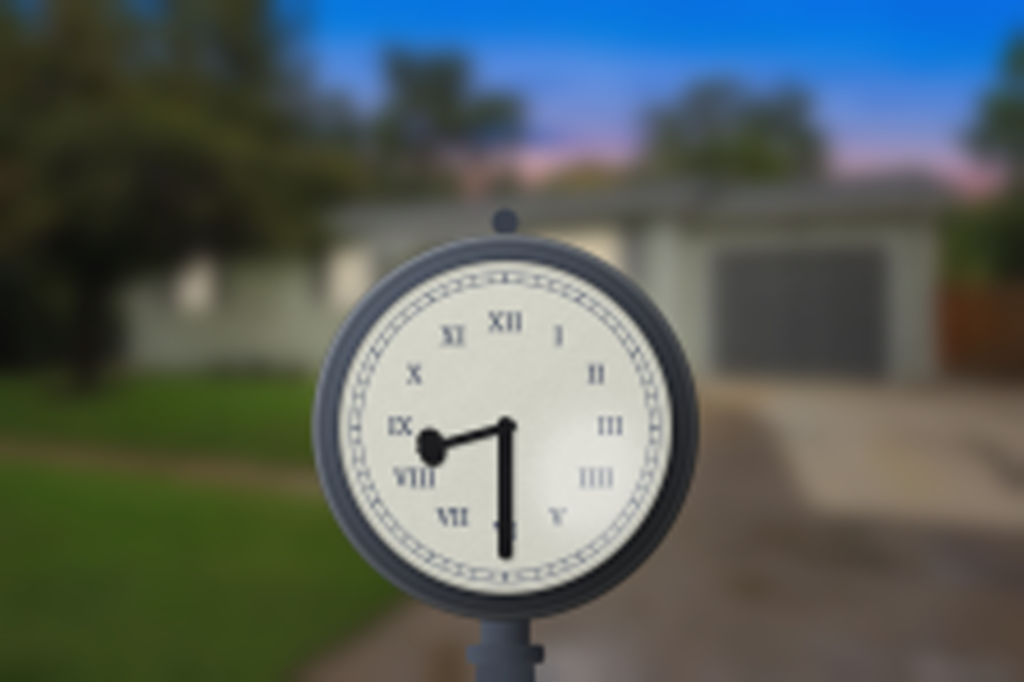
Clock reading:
**8:30**
